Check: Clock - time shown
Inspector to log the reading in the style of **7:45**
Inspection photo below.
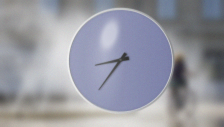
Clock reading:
**8:36**
